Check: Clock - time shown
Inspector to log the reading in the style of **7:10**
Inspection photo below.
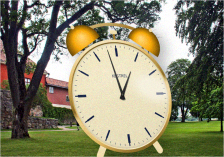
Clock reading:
**12:58**
